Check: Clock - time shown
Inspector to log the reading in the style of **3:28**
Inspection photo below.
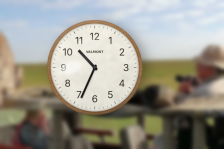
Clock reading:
**10:34**
